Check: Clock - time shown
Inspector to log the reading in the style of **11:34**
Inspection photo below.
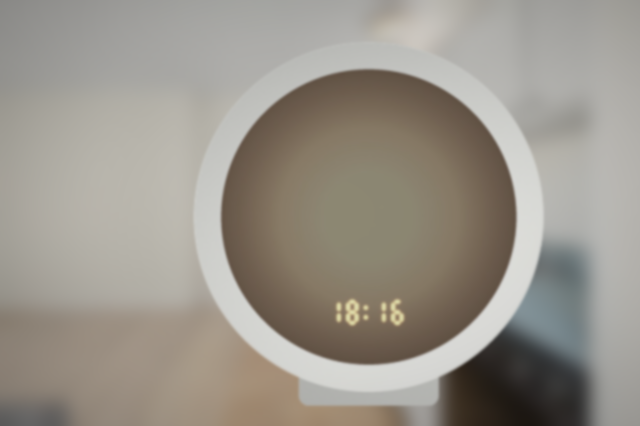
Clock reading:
**18:16**
